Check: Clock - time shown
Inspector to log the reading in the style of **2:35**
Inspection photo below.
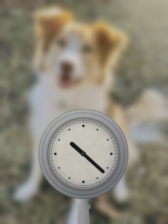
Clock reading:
**10:22**
